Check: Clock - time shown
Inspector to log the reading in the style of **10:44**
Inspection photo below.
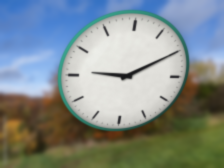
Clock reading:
**9:10**
